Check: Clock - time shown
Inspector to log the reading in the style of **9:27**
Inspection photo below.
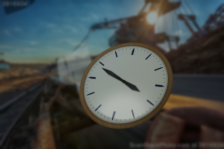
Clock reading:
**3:49**
